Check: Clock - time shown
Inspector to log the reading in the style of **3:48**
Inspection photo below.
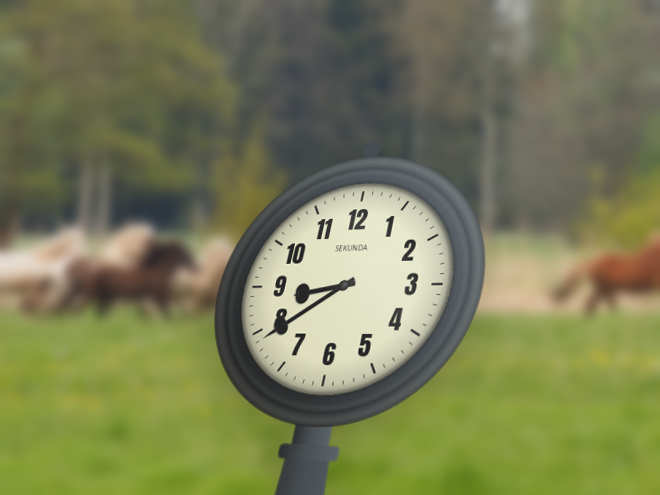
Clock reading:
**8:39**
